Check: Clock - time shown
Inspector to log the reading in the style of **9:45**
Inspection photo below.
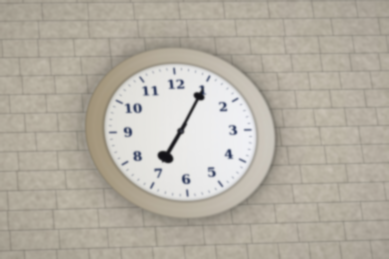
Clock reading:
**7:05**
